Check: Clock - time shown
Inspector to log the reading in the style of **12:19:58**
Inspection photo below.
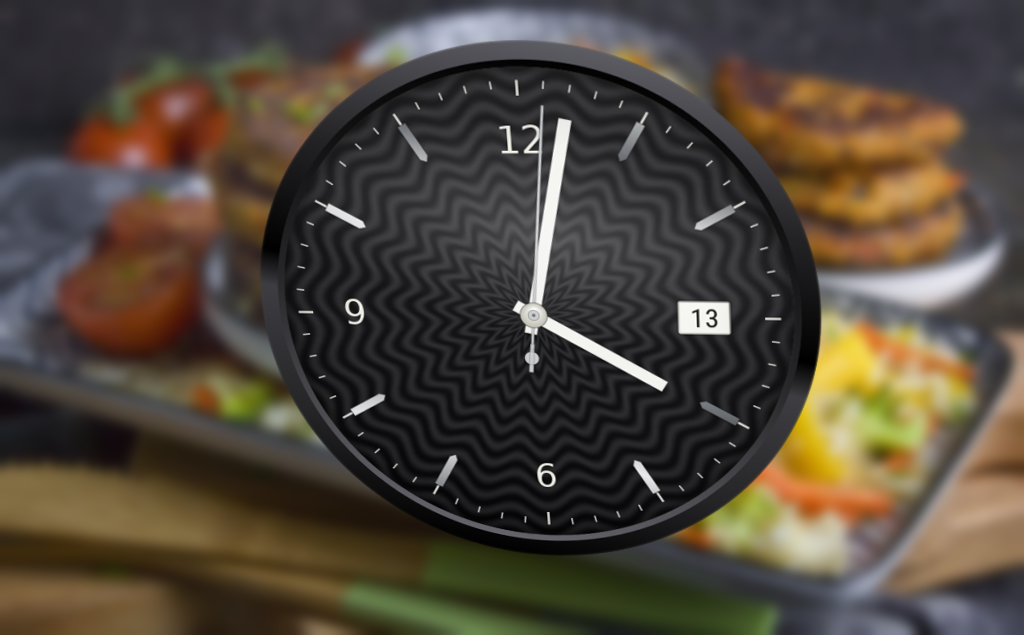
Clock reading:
**4:02:01**
